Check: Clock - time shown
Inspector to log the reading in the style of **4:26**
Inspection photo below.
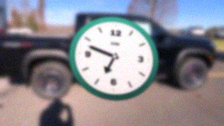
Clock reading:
**6:48**
